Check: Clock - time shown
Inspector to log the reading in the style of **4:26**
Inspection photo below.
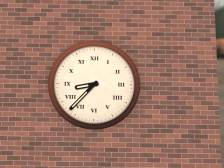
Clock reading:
**8:37**
